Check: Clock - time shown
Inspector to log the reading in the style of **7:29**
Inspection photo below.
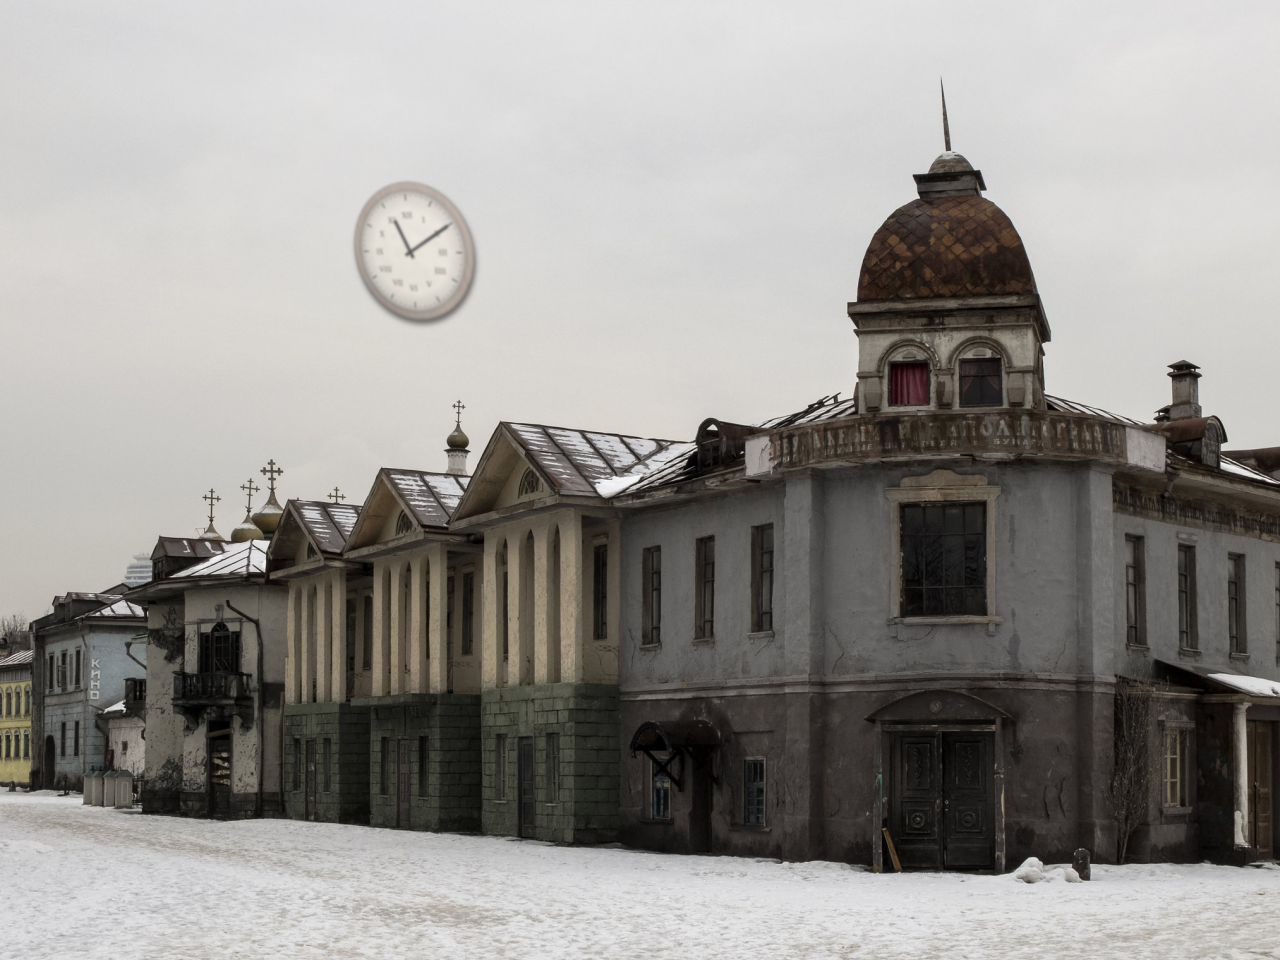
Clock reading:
**11:10**
